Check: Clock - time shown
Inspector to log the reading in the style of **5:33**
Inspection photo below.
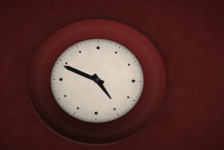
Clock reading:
**4:49**
